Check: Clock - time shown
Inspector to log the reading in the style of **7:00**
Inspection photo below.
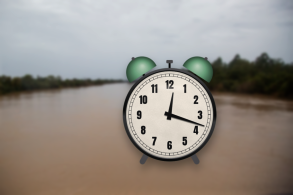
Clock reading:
**12:18**
